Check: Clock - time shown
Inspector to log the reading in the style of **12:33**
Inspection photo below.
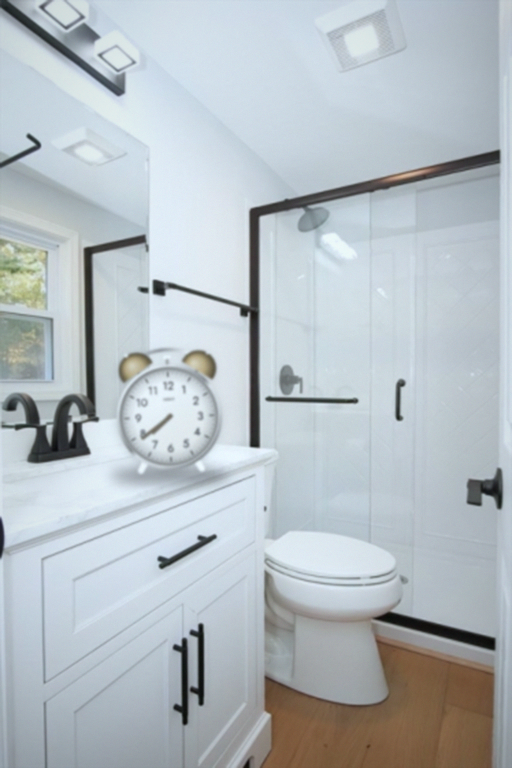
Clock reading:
**7:39**
